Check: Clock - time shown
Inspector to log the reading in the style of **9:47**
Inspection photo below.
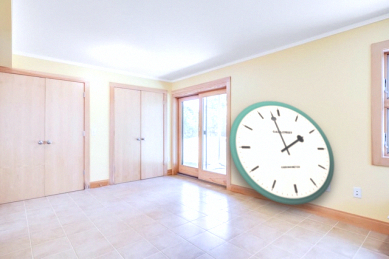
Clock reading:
**1:58**
